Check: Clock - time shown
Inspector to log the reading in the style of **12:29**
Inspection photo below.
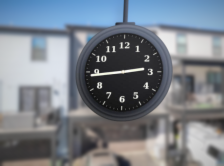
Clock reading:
**2:44**
